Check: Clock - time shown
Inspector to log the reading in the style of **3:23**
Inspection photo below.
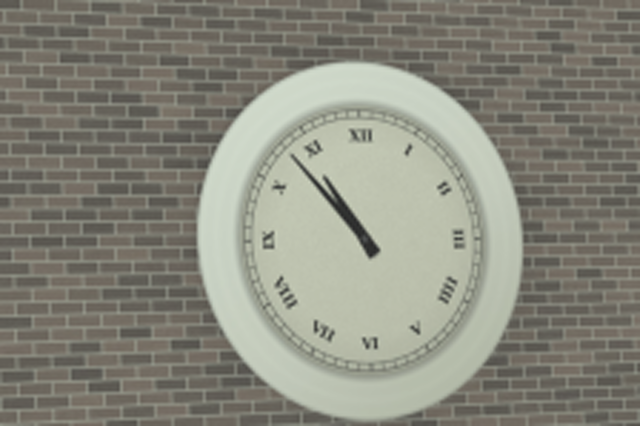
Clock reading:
**10:53**
